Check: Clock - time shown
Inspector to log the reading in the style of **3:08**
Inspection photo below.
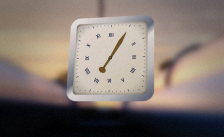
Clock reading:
**7:05**
